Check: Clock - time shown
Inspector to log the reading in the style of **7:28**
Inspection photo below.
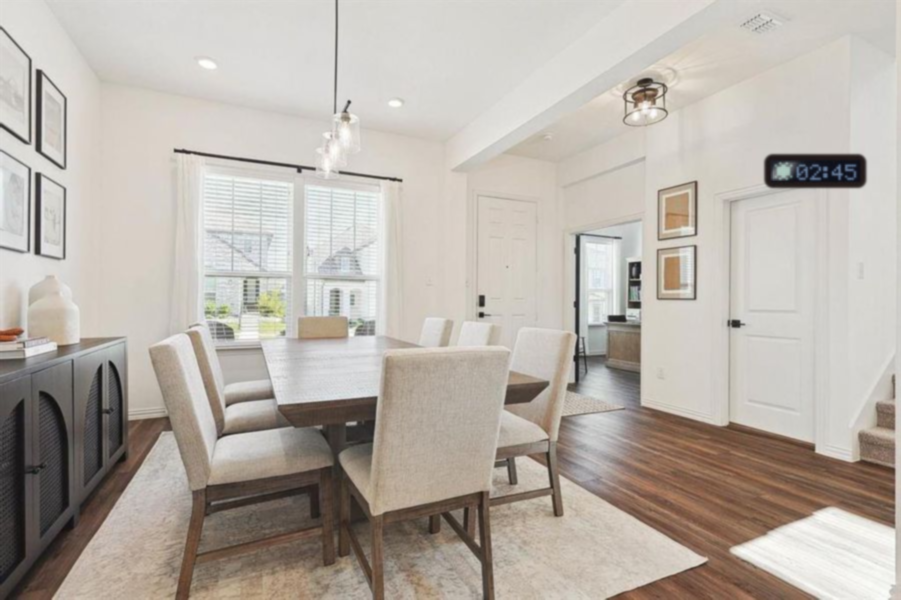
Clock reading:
**2:45**
